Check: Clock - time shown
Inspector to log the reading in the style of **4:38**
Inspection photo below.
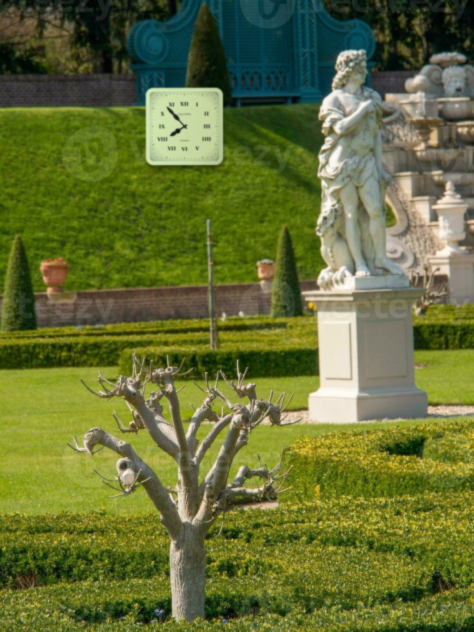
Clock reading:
**7:53**
